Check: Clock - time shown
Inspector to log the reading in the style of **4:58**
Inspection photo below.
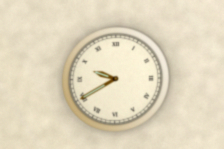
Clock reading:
**9:40**
